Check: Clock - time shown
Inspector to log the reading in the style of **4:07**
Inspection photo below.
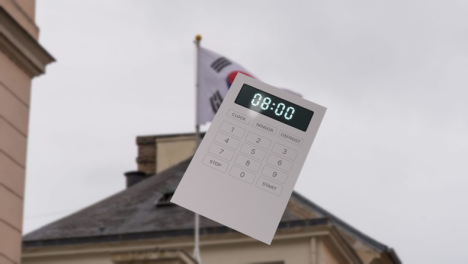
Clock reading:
**8:00**
